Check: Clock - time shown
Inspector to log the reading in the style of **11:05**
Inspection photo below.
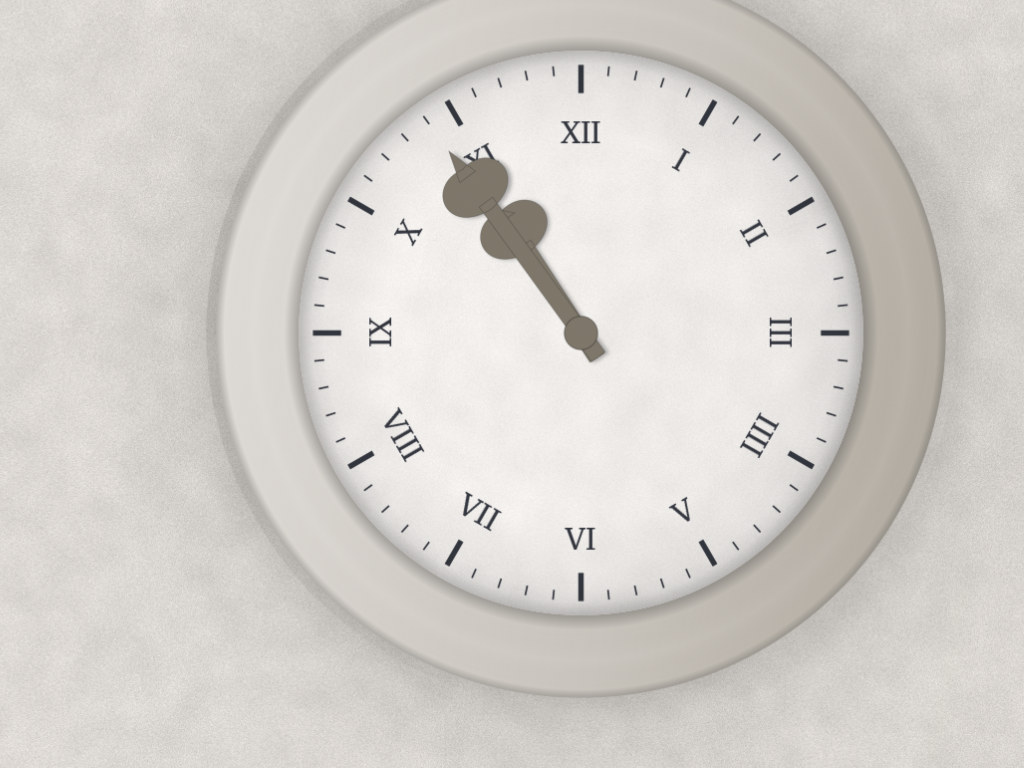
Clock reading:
**10:54**
